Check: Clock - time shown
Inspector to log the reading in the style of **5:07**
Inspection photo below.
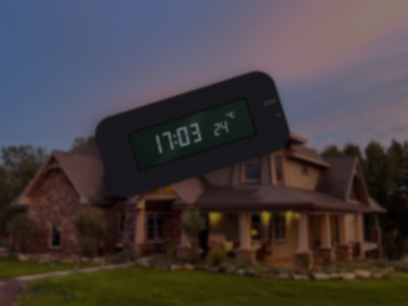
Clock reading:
**17:03**
